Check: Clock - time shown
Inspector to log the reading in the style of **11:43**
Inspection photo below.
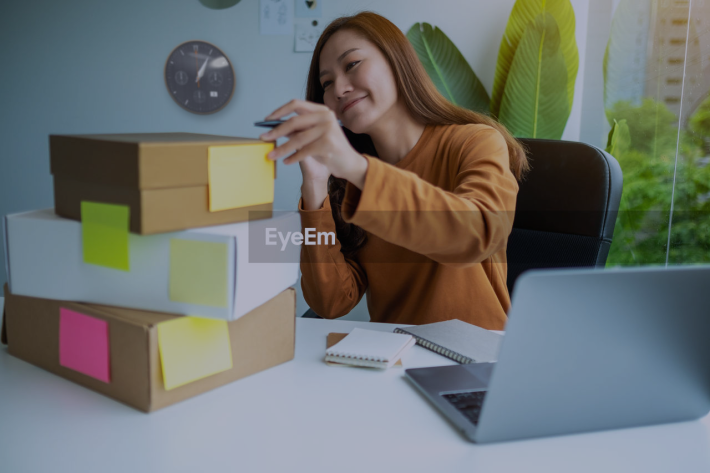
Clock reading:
**1:05**
